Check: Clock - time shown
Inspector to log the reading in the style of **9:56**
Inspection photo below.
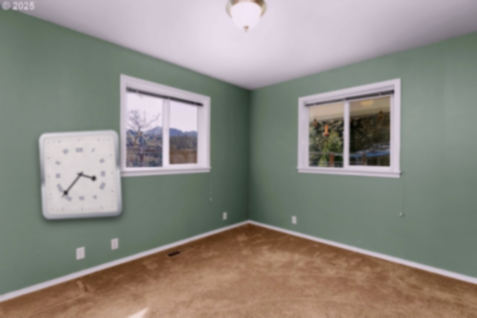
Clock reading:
**3:37**
